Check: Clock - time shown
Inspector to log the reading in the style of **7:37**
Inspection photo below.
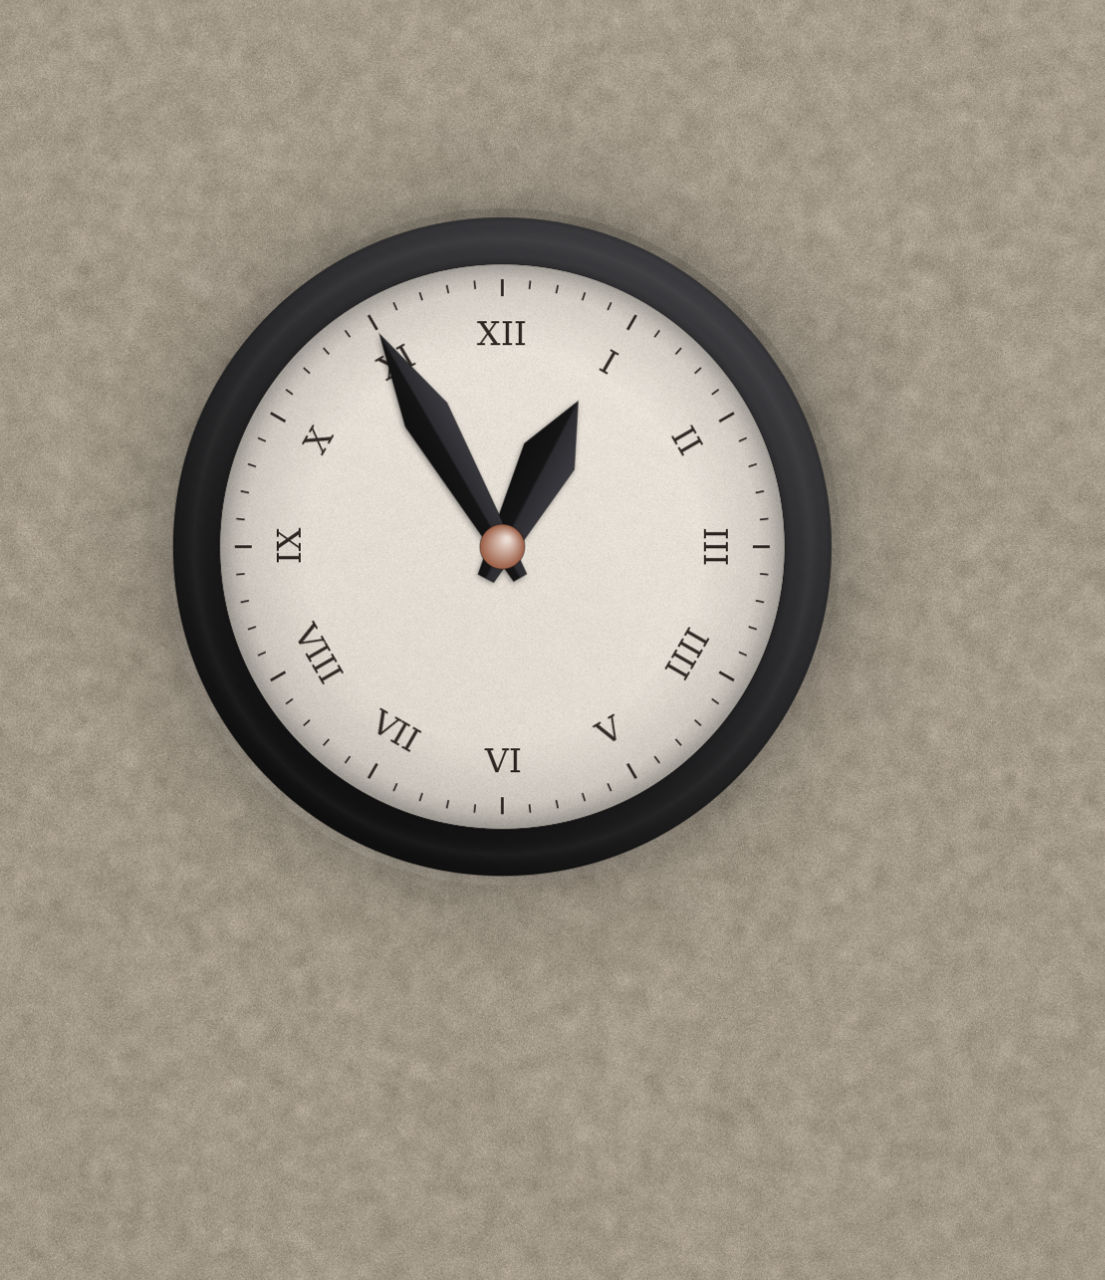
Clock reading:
**12:55**
